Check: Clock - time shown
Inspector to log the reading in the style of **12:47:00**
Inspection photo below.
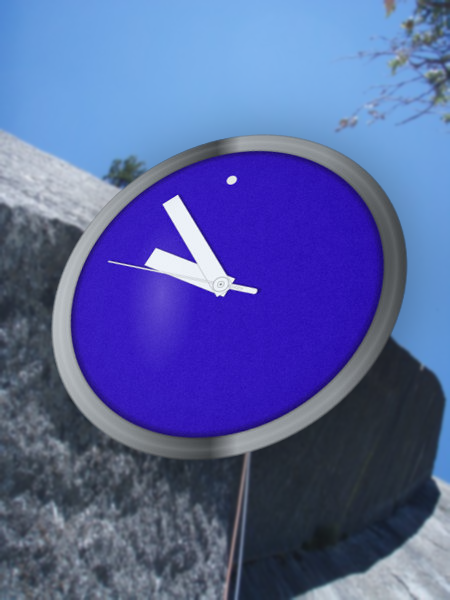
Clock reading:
**9:54:48**
